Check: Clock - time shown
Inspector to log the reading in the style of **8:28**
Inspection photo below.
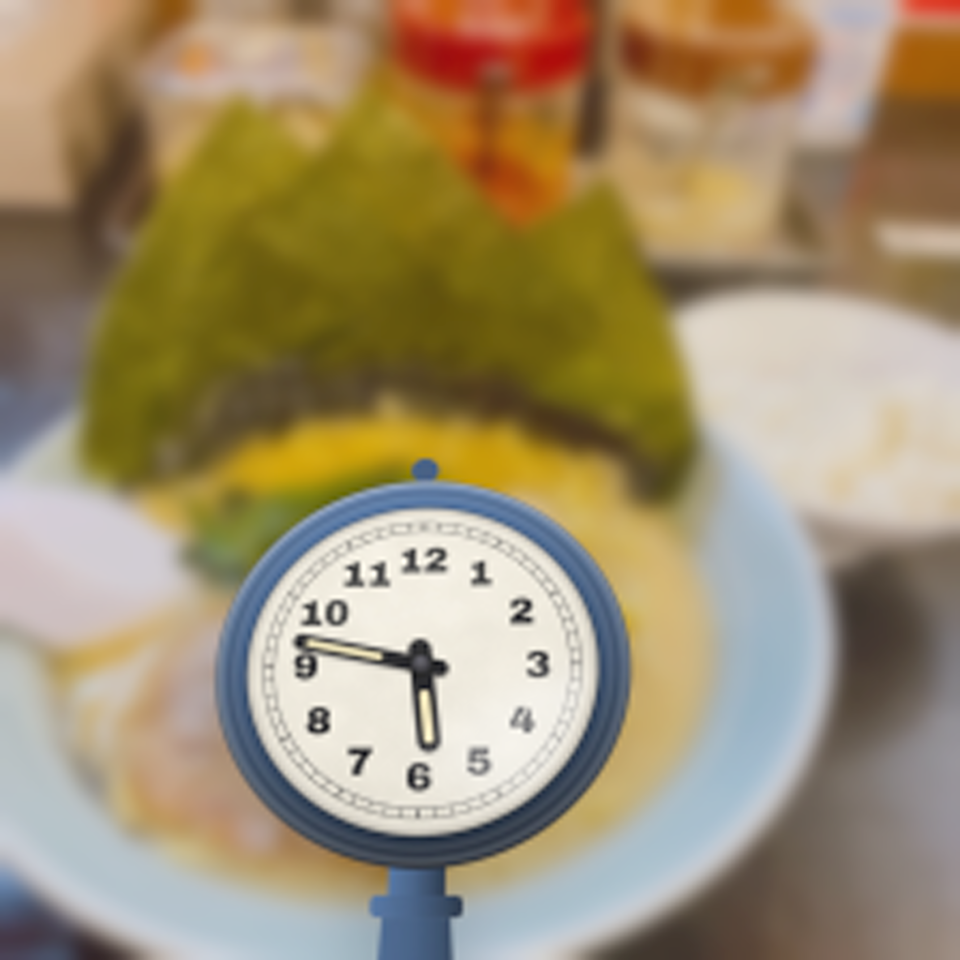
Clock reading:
**5:47**
